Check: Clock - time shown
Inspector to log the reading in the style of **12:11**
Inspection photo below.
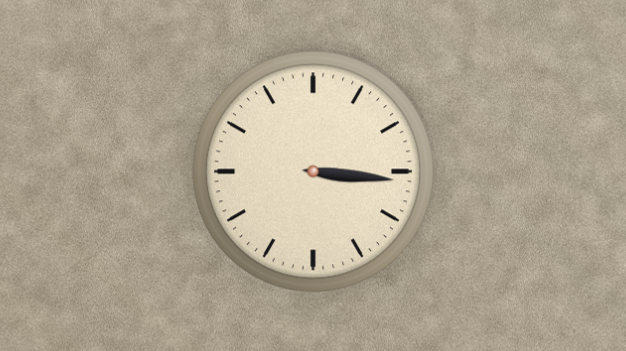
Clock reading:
**3:16**
